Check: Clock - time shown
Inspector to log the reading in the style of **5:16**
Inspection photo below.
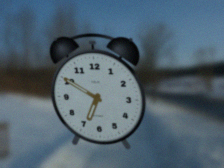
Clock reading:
**6:50**
